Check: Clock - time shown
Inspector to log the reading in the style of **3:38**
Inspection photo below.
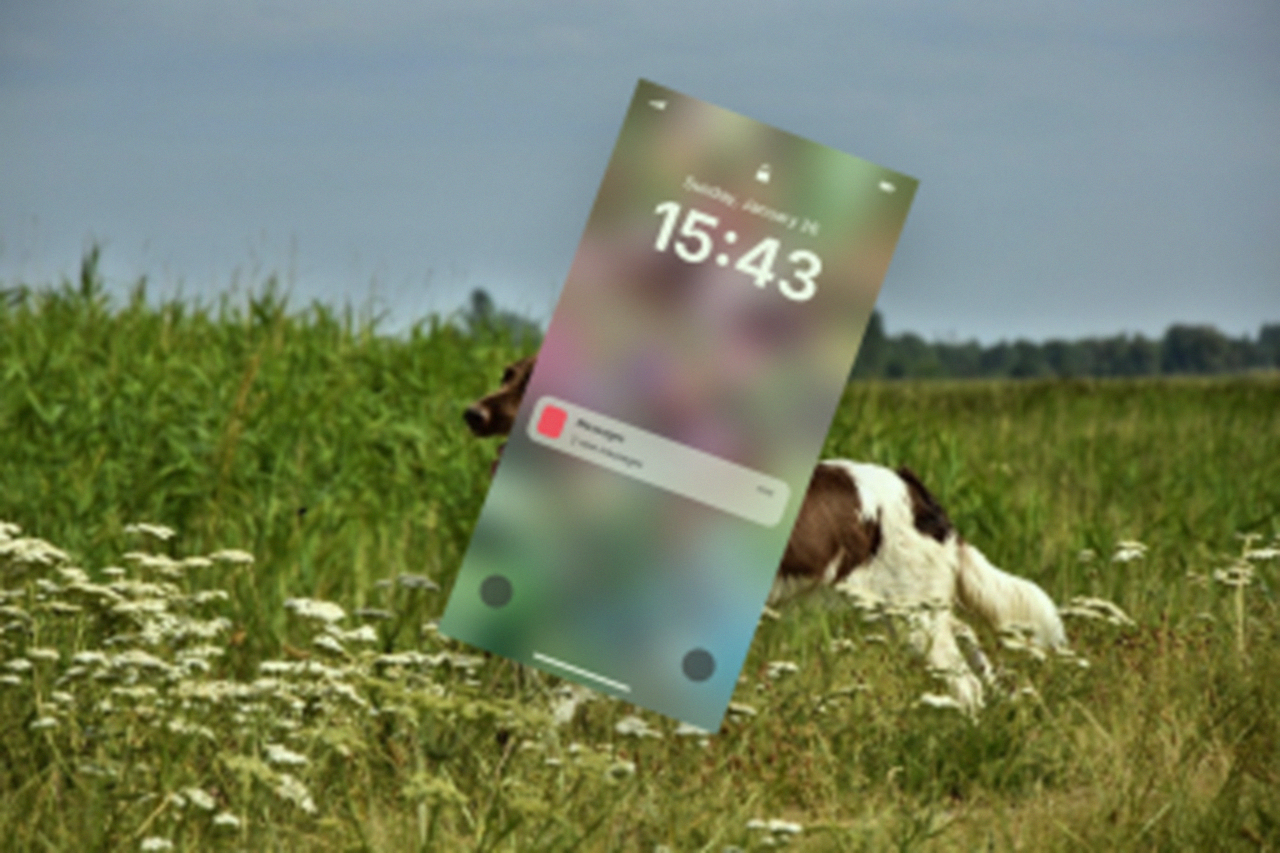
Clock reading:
**15:43**
